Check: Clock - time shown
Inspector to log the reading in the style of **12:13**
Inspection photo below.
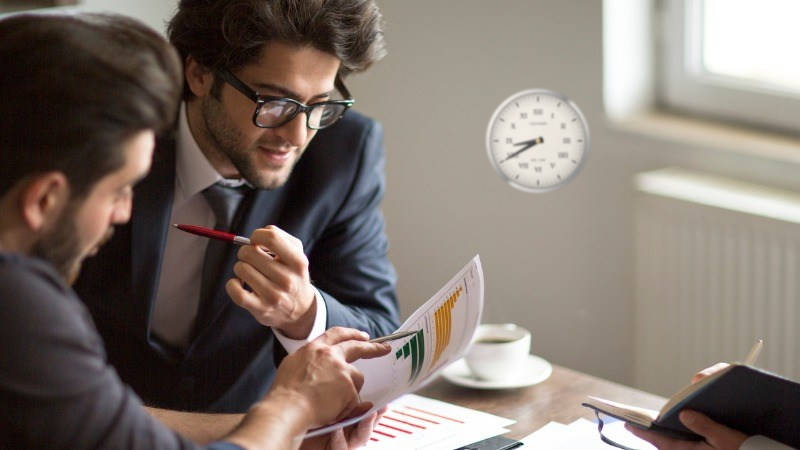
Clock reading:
**8:40**
